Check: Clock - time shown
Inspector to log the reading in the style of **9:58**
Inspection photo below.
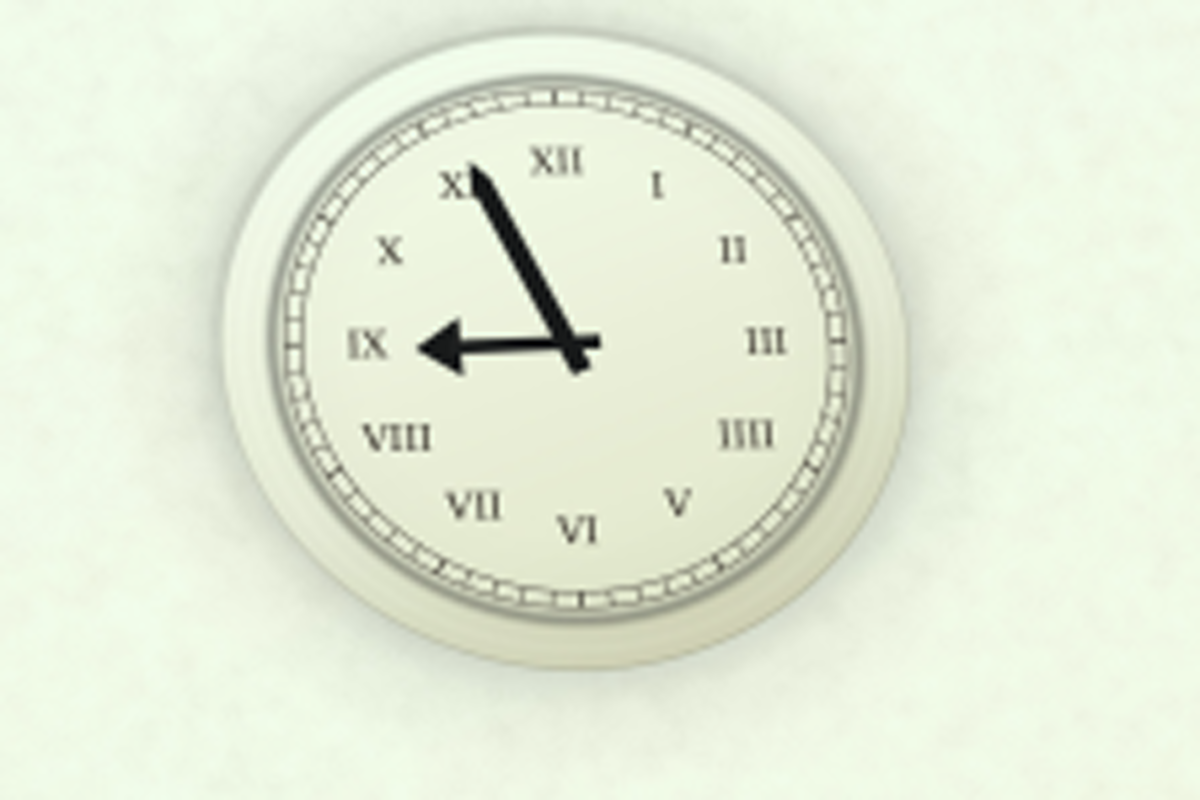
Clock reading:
**8:56**
